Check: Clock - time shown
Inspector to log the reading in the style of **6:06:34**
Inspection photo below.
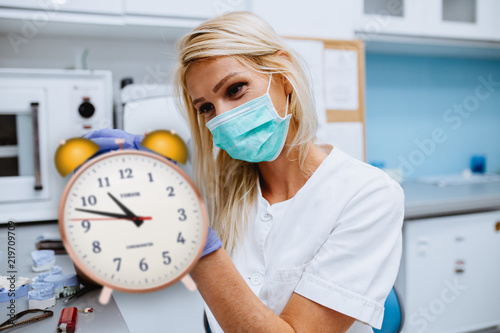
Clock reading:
**10:47:46**
